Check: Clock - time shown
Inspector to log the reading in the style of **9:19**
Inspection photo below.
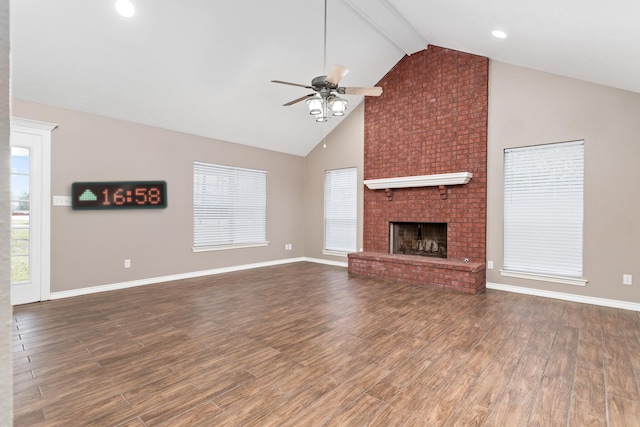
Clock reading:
**16:58**
